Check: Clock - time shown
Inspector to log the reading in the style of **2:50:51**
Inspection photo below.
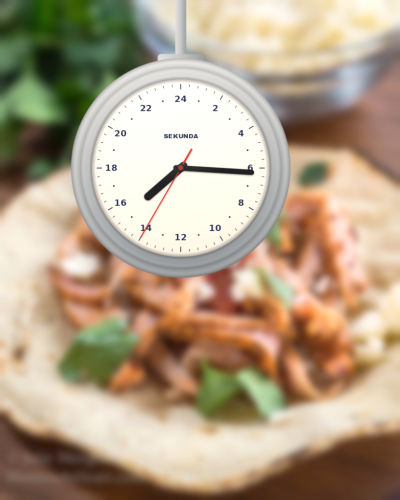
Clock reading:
**15:15:35**
